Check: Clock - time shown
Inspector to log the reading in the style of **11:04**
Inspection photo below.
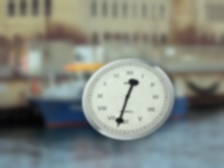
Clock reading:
**12:32**
